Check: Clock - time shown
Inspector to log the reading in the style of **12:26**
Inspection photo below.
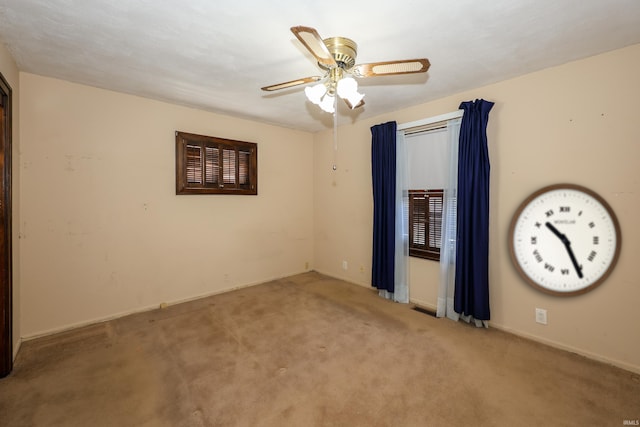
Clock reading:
**10:26**
